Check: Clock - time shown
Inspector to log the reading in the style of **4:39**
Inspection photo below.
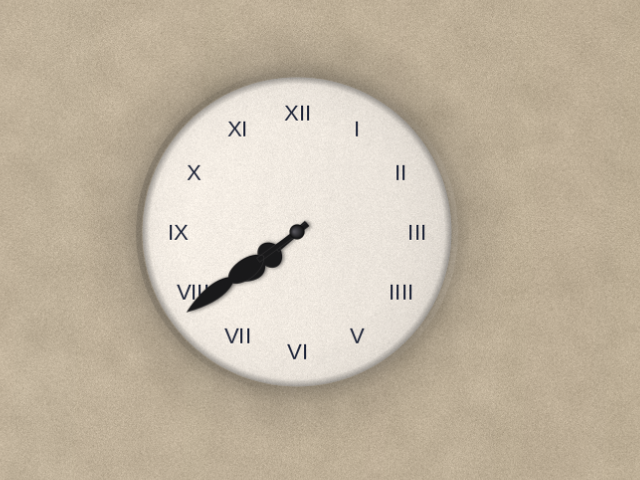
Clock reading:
**7:39**
